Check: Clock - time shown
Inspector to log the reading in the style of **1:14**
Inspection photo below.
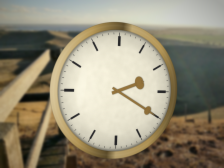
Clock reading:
**2:20**
